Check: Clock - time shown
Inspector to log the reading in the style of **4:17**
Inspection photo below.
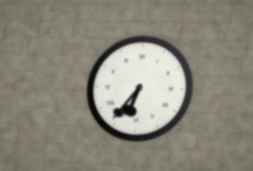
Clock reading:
**6:36**
